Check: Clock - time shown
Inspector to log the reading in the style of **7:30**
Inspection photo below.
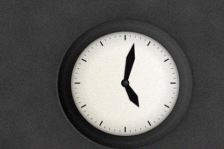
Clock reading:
**5:02**
